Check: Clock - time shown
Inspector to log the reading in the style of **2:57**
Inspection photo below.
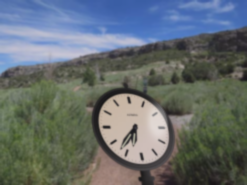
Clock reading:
**6:37**
